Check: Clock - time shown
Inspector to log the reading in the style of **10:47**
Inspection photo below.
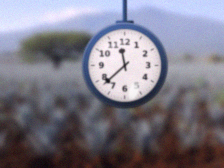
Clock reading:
**11:38**
